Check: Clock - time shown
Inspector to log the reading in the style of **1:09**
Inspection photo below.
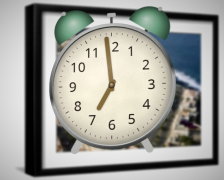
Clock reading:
**6:59**
